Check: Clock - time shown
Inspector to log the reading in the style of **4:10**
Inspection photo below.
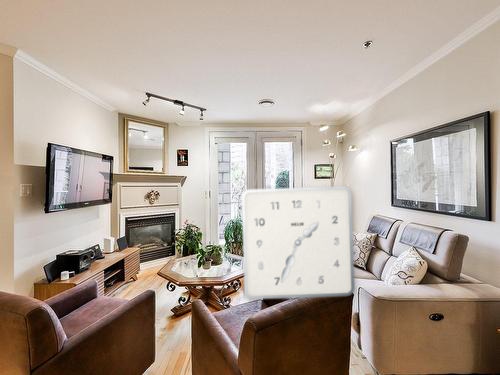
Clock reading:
**1:34**
